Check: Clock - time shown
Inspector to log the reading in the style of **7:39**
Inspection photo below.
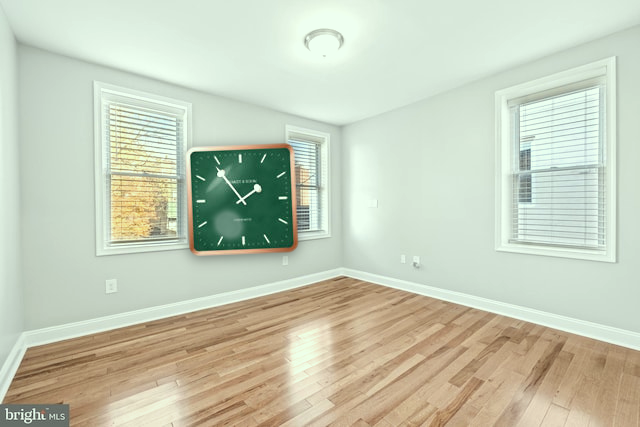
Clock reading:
**1:54**
